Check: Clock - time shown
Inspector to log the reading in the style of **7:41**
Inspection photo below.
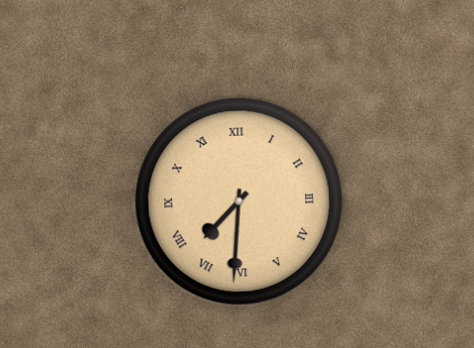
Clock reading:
**7:31**
